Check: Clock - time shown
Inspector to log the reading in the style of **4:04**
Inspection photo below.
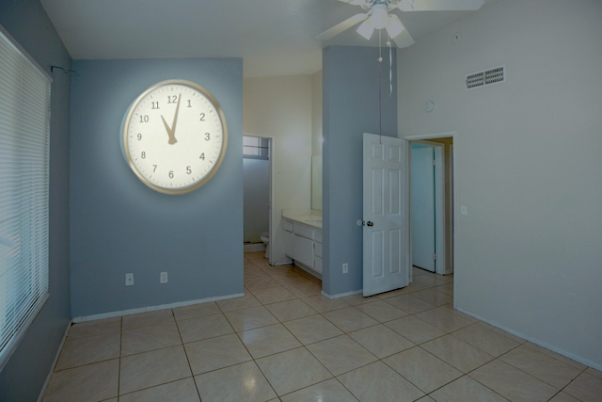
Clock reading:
**11:02**
